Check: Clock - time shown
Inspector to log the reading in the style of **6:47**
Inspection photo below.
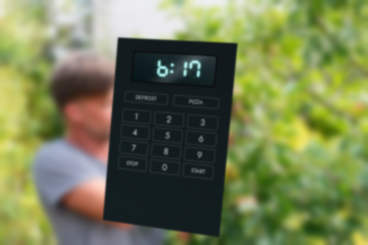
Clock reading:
**6:17**
